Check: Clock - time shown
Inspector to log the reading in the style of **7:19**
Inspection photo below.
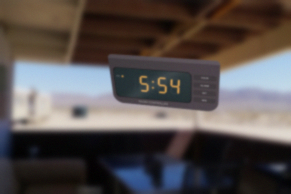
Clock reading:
**5:54**
